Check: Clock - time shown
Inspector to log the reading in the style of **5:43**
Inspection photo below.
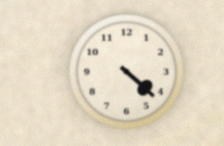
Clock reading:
**4:22**
